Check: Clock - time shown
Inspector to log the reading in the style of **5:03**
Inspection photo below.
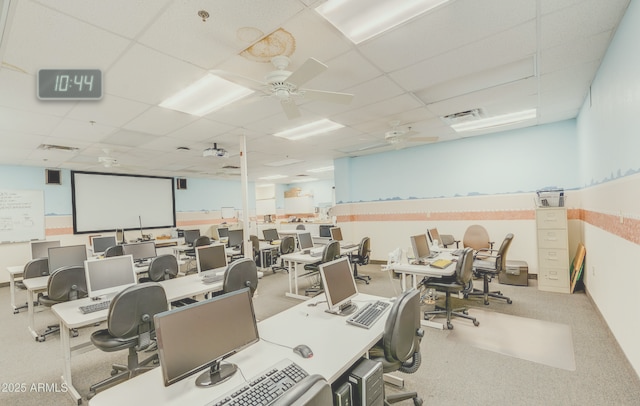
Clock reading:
**10:44**
